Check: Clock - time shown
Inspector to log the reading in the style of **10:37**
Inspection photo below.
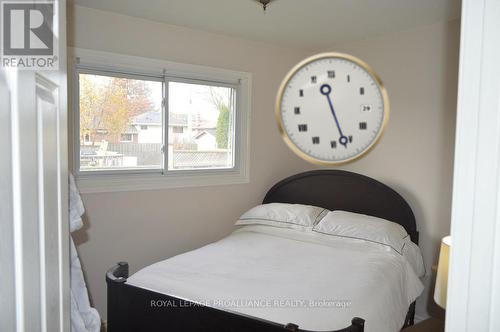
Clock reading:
**11:27**
